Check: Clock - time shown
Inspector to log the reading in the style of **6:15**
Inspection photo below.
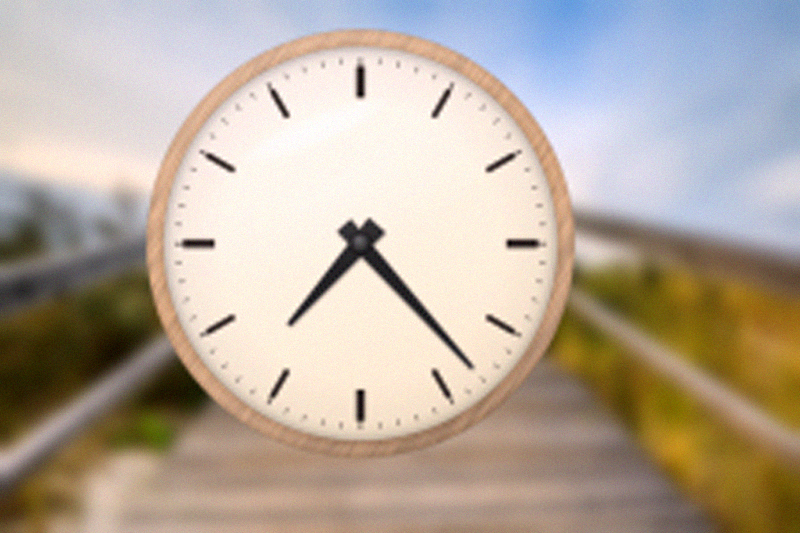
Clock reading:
**7:23**
